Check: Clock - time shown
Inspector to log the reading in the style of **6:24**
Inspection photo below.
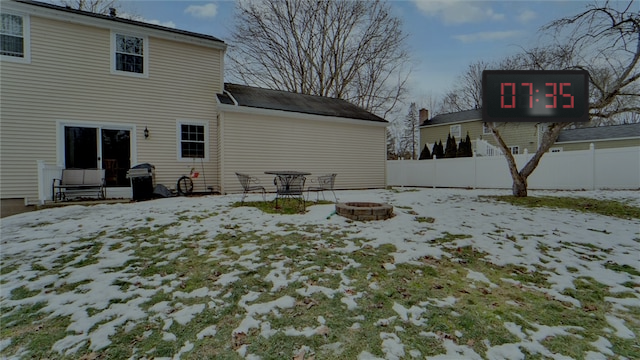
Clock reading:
**7:35**
